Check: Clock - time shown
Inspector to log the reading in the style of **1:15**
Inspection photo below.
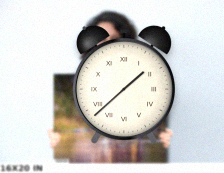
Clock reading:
**1:38**
